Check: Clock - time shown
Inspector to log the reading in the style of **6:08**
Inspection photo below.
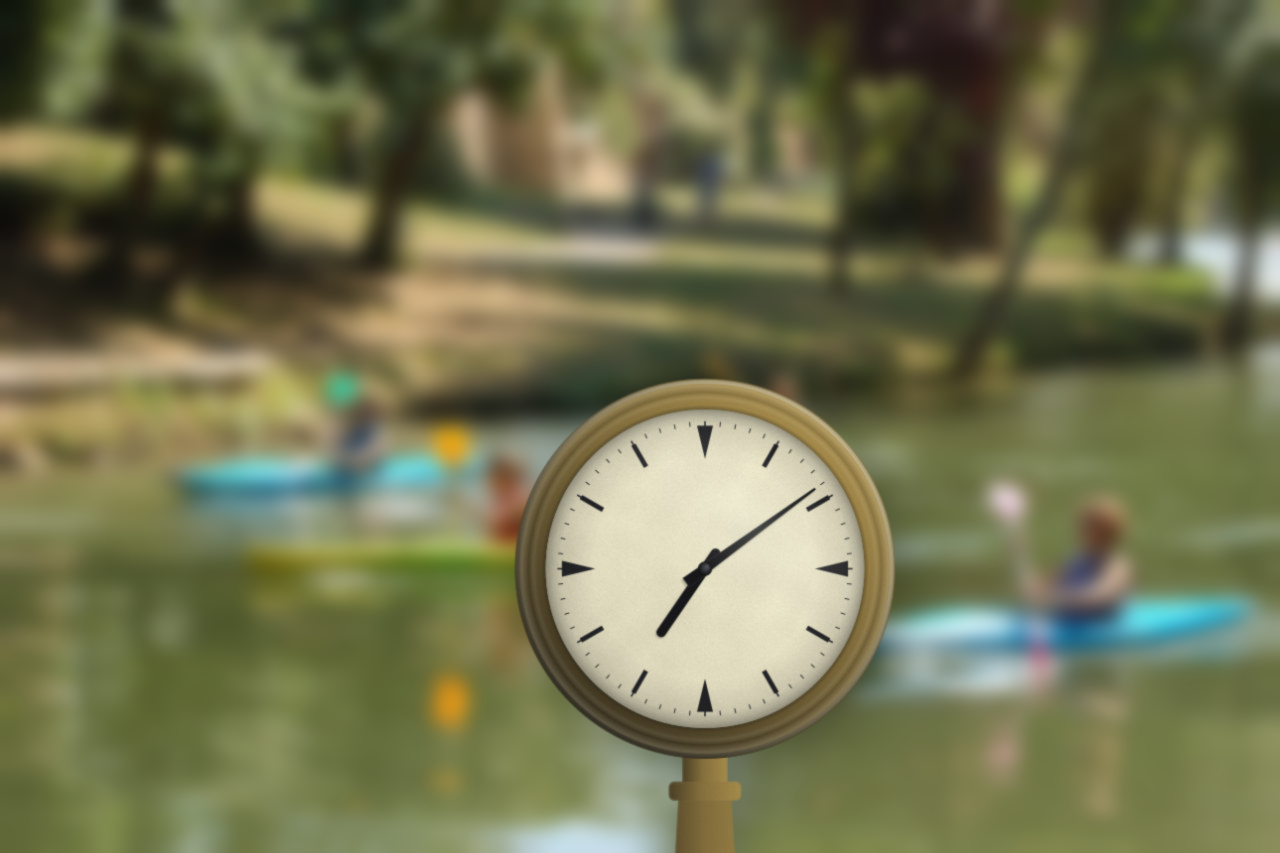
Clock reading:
**7:09**
